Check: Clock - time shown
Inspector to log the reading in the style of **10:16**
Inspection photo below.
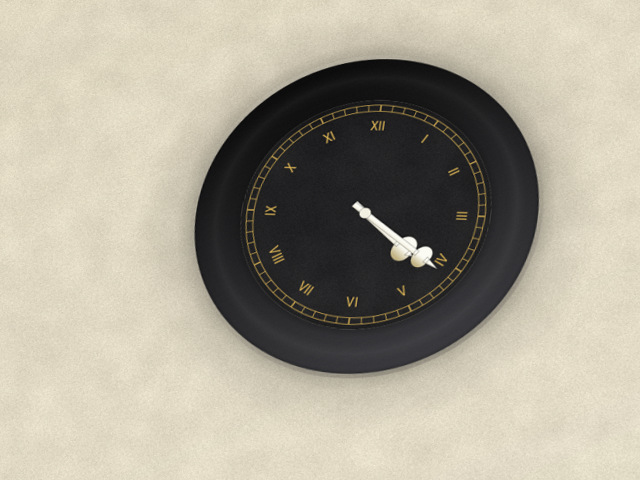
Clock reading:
**4:21**
